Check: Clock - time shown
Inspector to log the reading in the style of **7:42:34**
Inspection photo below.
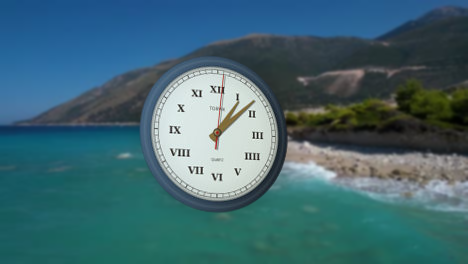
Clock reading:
**1:08:01**
